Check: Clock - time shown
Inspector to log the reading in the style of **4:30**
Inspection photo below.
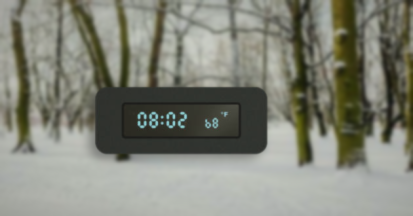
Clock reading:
**8:02**
